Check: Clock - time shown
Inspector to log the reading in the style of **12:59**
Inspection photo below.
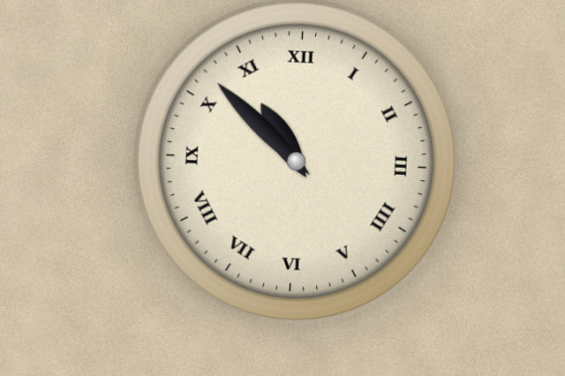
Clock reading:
**10:52**
